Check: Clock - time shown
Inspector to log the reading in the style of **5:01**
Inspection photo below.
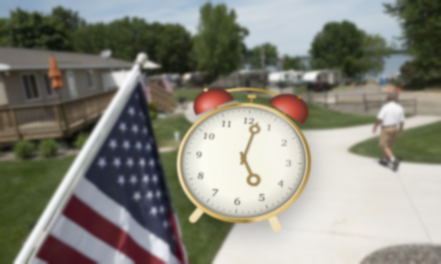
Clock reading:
**5:02**
